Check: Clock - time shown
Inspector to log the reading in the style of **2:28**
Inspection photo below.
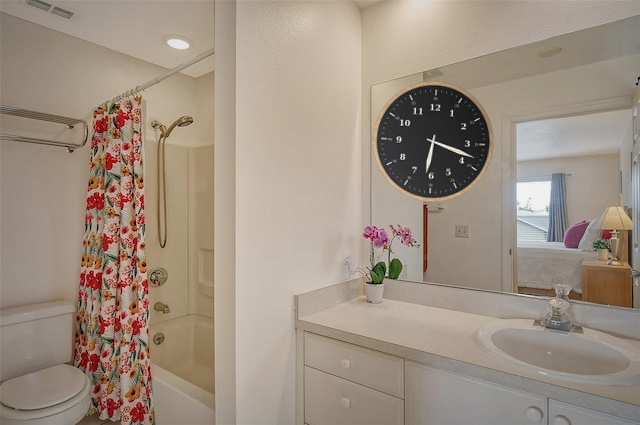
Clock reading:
**6:18**
